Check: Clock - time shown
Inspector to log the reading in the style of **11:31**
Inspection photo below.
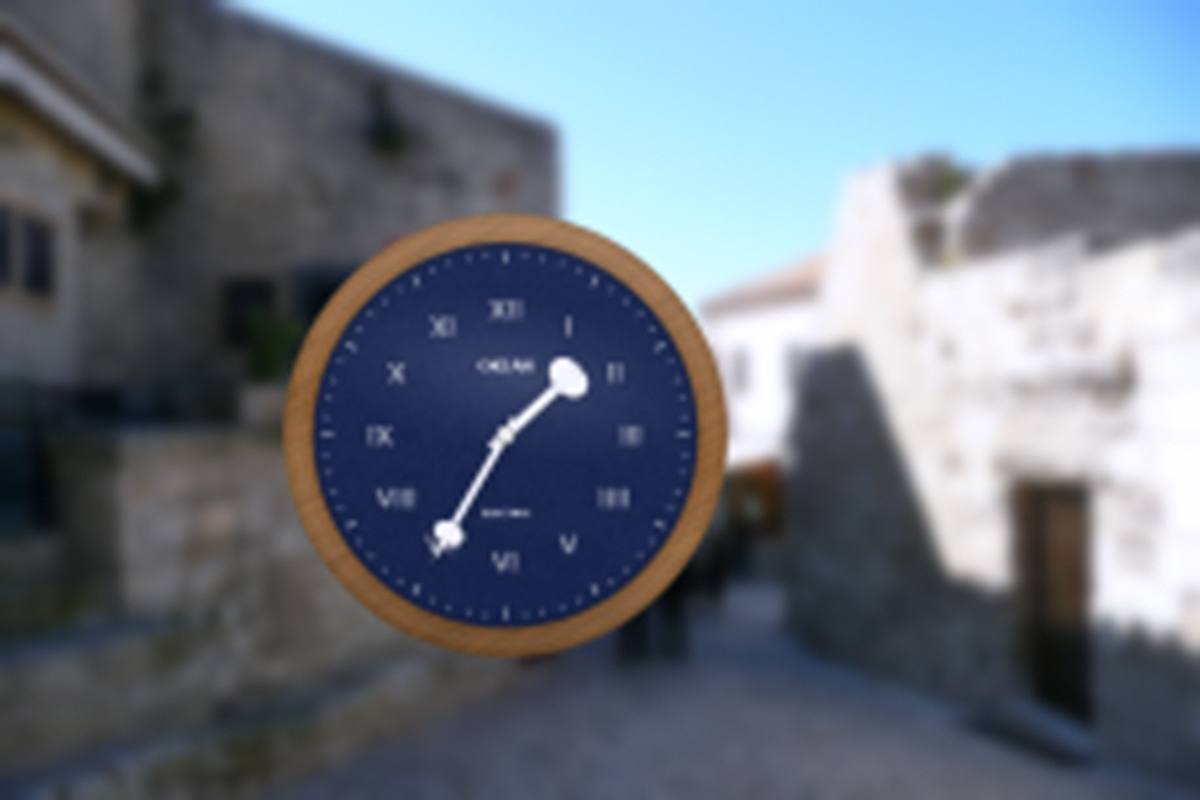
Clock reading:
**1:35**
